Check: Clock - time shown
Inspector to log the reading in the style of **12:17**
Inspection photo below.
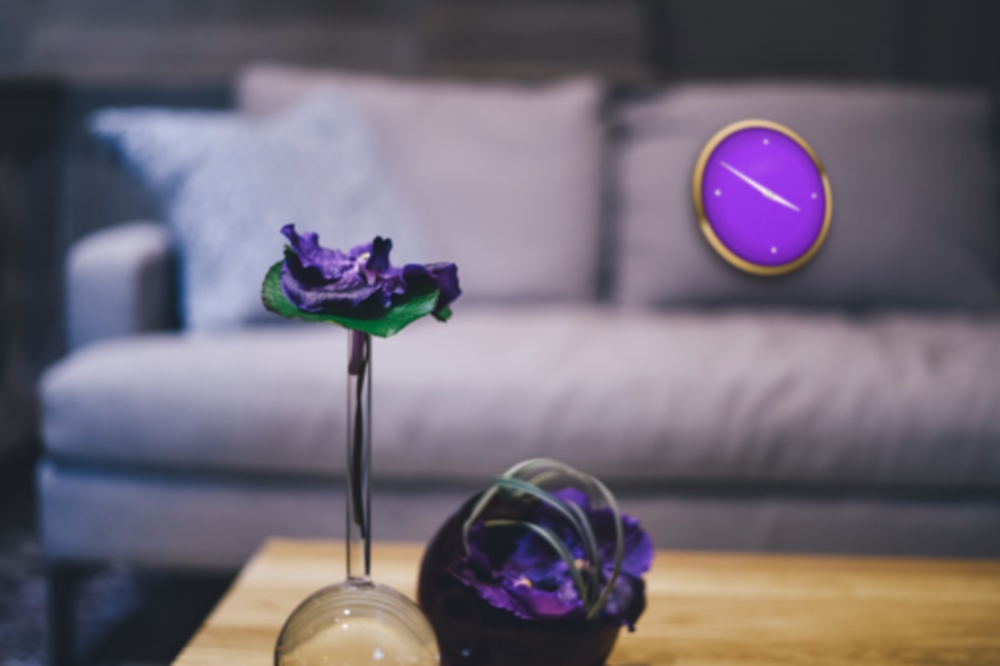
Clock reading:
**3:50**
